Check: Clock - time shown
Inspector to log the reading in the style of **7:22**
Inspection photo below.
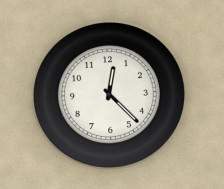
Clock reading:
**12:23**
